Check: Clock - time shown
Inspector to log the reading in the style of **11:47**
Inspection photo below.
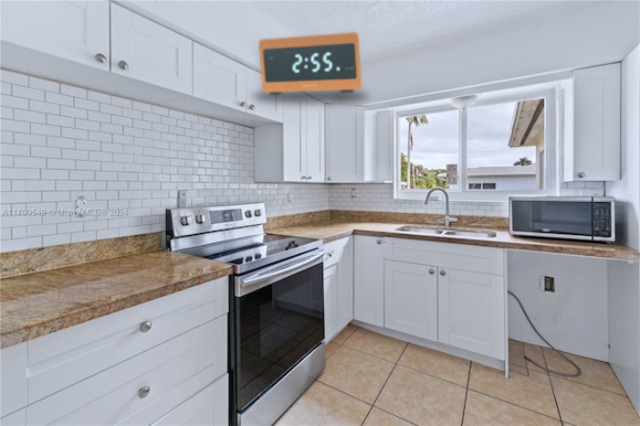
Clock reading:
**2:55**
